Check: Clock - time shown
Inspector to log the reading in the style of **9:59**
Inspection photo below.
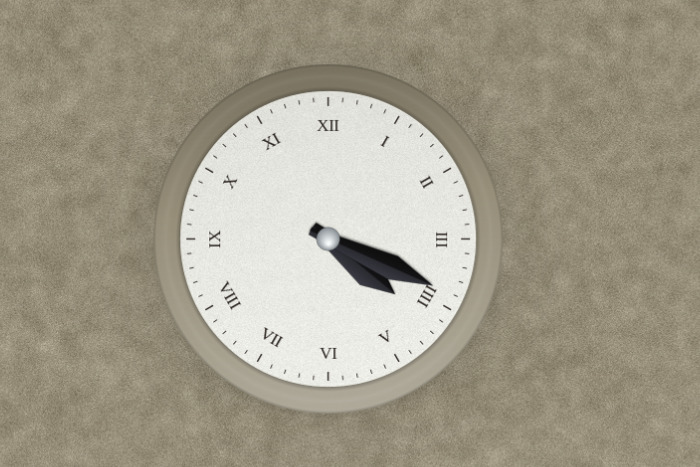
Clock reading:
**4:19**
